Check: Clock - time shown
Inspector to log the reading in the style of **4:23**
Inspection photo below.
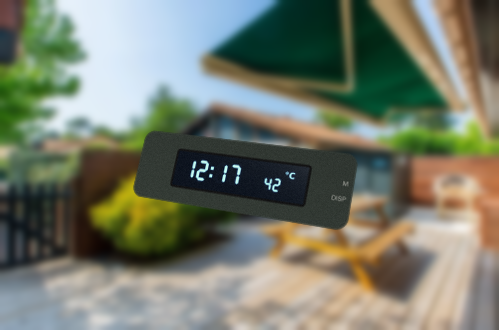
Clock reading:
**12:17**
